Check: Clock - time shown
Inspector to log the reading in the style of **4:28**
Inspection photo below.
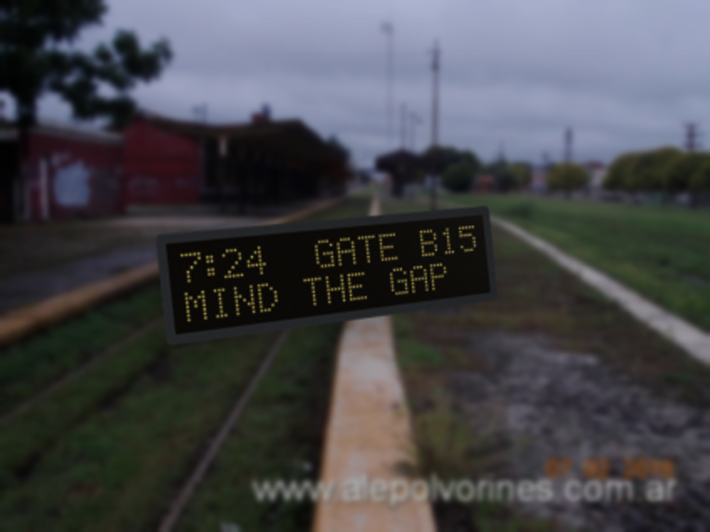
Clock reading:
**7:24**
